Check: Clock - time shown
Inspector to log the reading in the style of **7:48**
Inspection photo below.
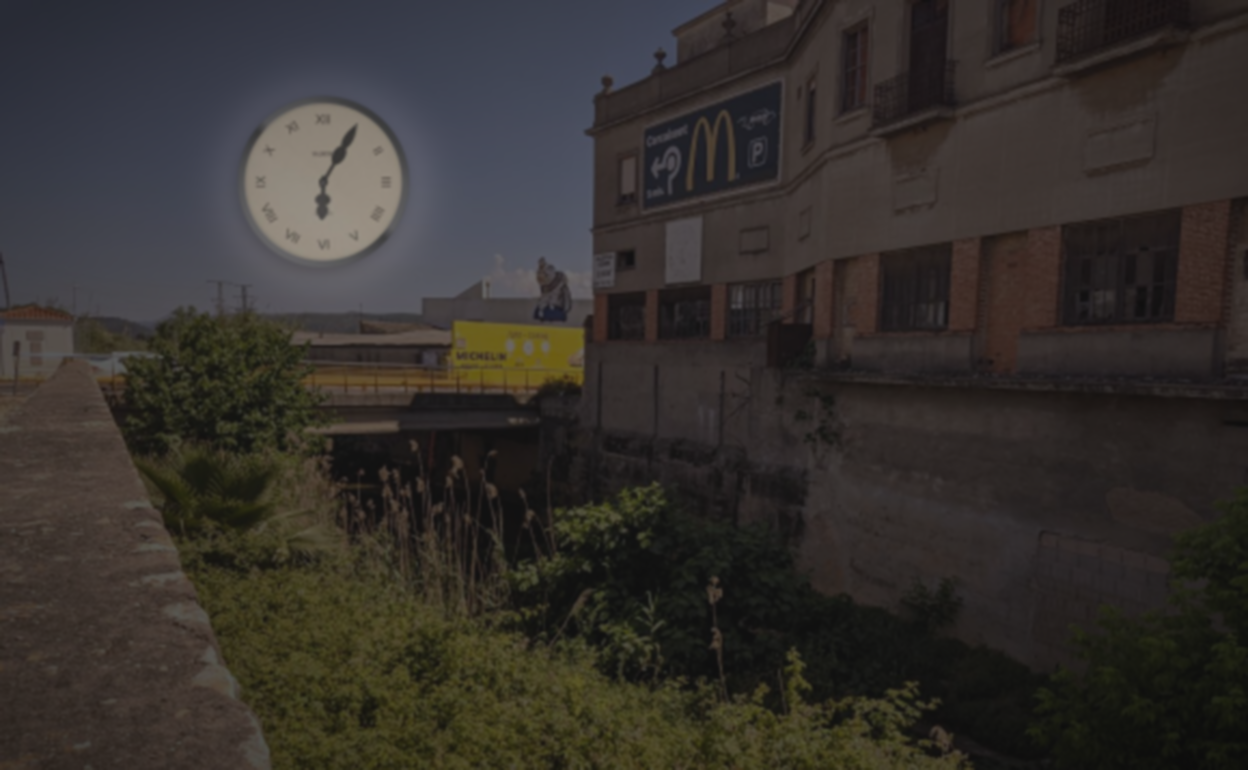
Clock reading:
**6:05**
